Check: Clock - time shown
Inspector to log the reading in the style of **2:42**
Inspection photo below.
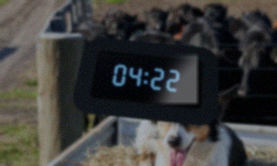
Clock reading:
**4:22**
